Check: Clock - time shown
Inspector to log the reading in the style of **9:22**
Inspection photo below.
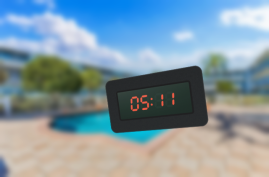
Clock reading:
**5:11**
